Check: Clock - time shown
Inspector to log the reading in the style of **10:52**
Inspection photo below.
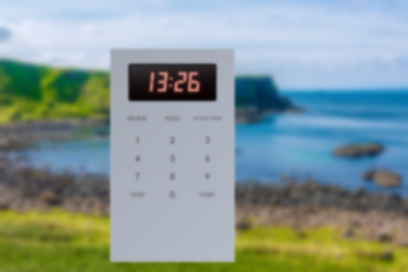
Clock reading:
**13:26**
